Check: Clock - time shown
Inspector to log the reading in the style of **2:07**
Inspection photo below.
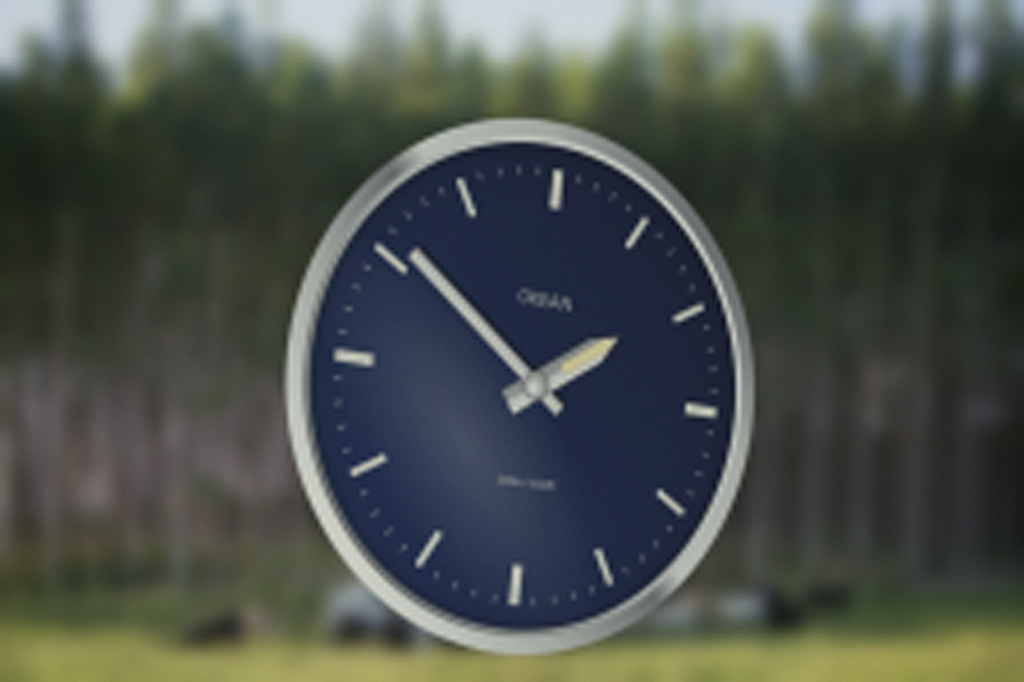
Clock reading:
**1:51**
